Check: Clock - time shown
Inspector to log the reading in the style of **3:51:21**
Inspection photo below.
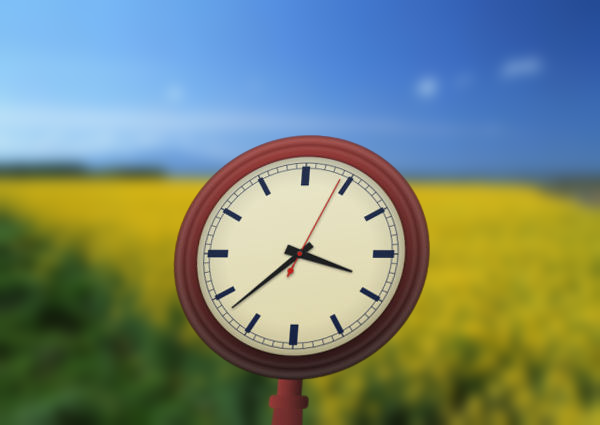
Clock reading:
**3:38:04**
